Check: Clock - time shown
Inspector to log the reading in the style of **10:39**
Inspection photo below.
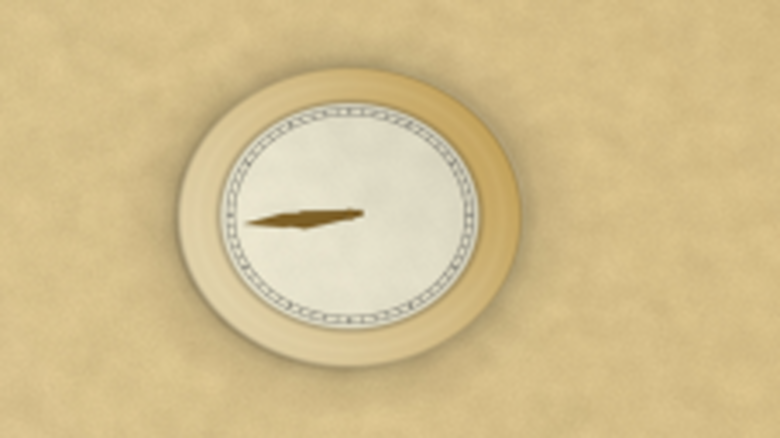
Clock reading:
**8:44**
